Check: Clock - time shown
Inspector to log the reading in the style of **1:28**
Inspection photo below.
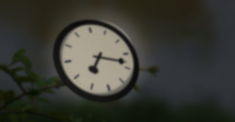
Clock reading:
**7:18**
